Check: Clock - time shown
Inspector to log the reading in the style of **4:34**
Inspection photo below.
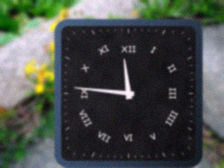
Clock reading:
**11:46**
